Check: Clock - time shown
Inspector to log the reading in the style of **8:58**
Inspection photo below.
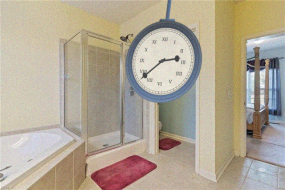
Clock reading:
**2:38**
